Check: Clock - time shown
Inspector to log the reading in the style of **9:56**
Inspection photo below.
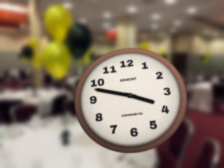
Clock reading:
**3:48**
